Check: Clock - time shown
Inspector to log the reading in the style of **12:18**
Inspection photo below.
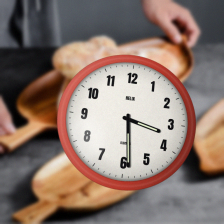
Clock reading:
**3:29**
